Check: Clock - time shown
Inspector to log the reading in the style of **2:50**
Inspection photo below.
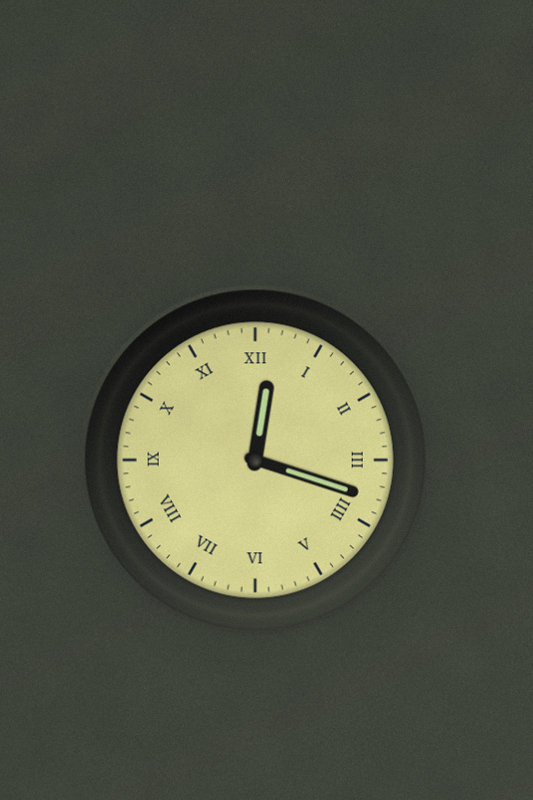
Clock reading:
**12:18**
